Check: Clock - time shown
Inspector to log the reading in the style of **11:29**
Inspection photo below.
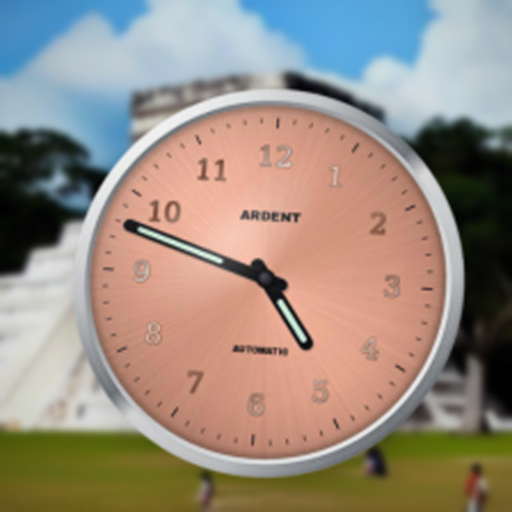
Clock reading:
**4:48**
